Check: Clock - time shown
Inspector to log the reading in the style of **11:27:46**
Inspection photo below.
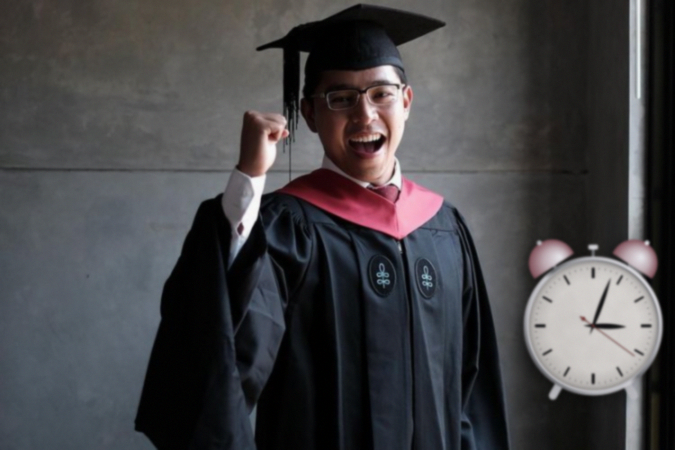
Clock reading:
**3:03:21**
